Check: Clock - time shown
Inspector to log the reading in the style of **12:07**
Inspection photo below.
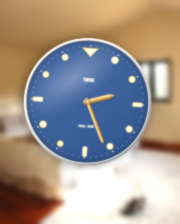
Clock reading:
**2:26**
